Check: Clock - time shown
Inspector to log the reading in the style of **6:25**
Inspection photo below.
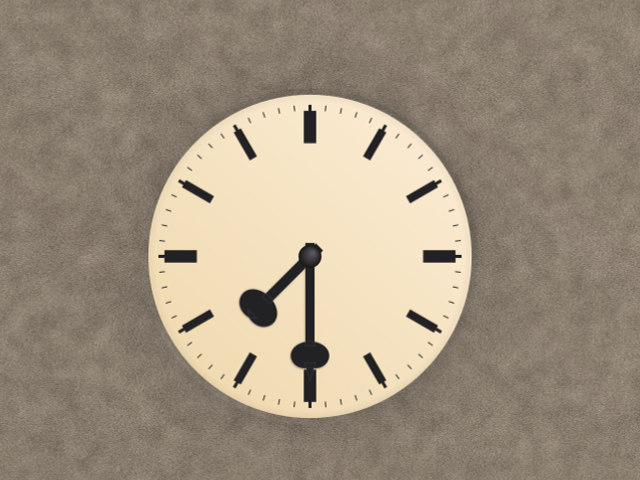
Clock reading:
**7:30**
